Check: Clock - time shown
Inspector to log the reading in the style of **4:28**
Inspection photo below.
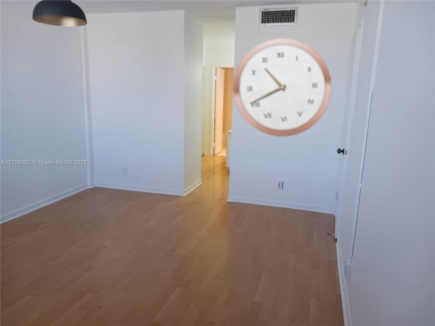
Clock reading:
**10:41**
